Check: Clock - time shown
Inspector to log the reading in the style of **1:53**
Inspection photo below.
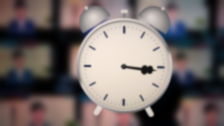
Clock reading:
**3:16**
